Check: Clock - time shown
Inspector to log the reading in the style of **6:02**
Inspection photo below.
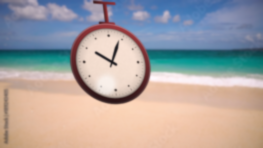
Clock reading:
**10:04**
